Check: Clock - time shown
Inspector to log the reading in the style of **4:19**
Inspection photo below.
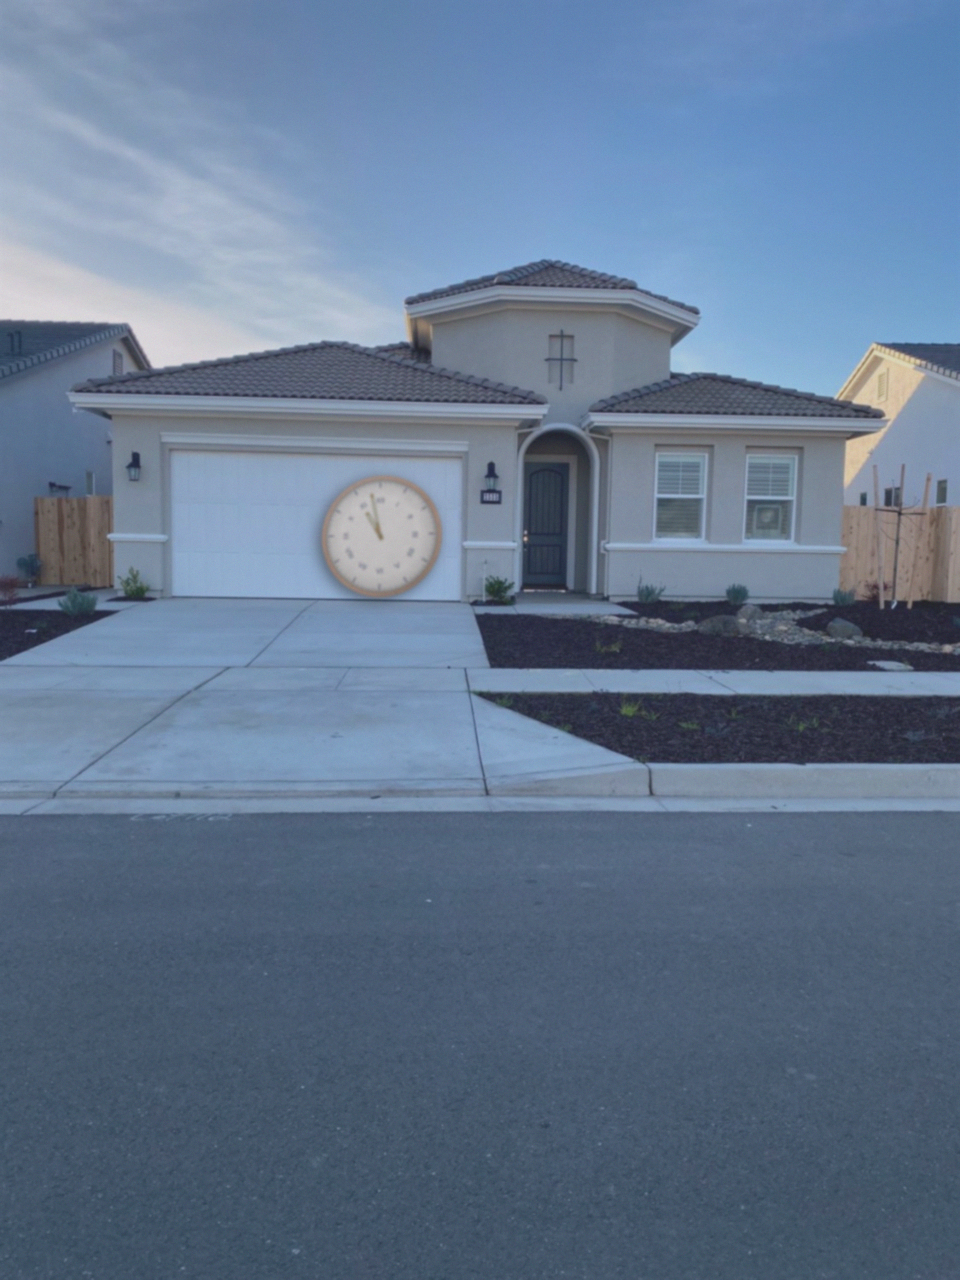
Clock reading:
**10:58**
